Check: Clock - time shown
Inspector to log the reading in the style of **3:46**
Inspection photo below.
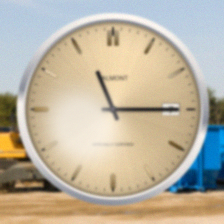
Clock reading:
**11:15**
